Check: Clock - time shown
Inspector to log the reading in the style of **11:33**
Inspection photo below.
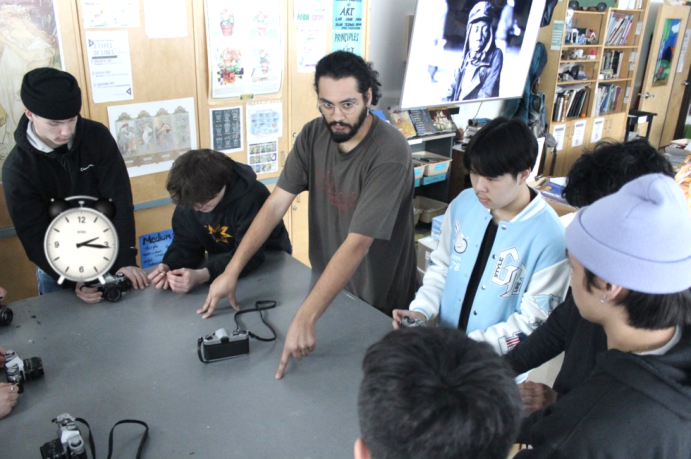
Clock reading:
**2:16**
